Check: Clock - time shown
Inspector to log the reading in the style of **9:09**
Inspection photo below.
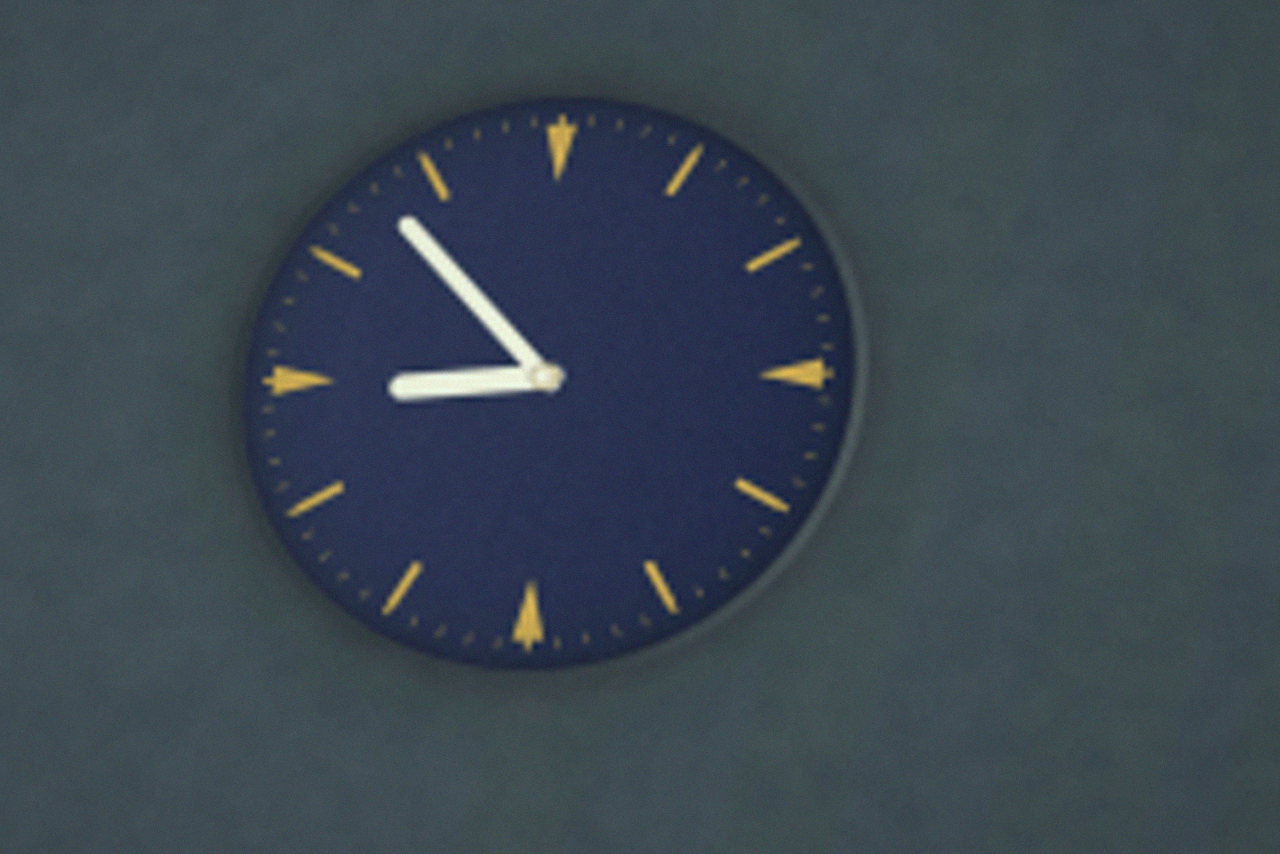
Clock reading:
**8:53**
